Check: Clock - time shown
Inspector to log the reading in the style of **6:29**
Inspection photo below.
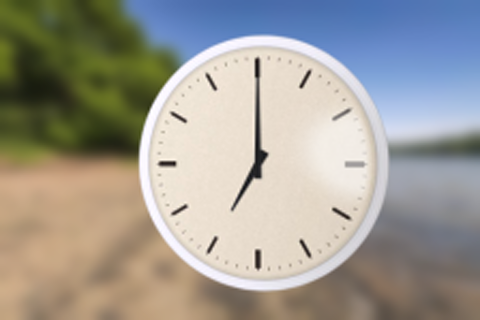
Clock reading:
**7:00**
